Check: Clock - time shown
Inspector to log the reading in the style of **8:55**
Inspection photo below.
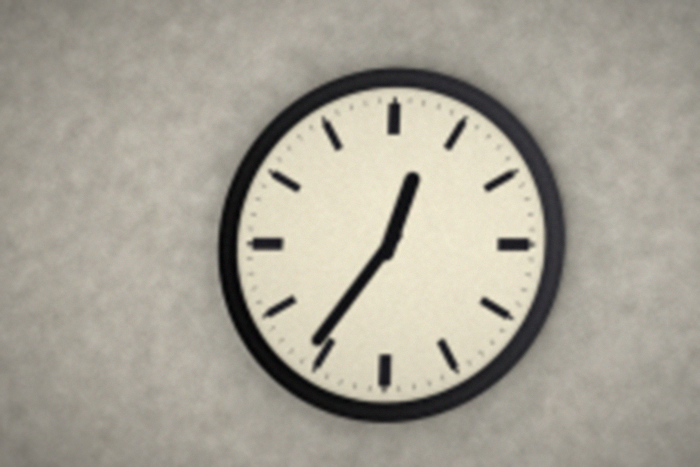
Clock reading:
**12:36**
